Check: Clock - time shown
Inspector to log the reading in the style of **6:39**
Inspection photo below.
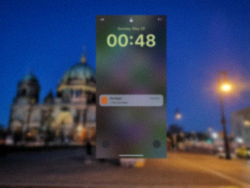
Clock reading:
**0:48**
